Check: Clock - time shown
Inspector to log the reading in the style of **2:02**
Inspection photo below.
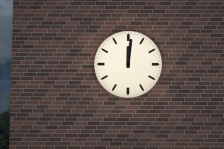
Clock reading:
**12:01**
